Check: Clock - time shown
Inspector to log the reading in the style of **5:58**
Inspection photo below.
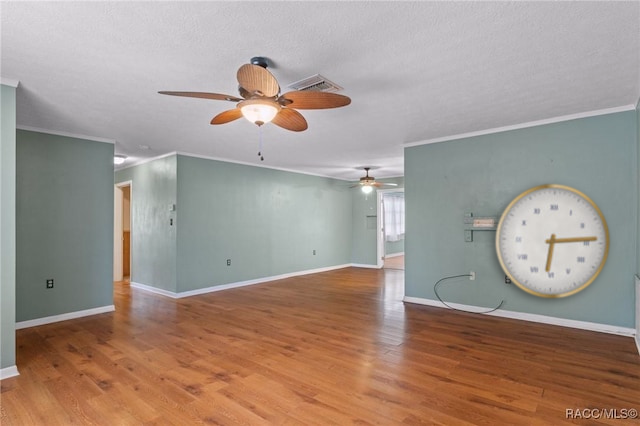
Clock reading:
**6:14**
